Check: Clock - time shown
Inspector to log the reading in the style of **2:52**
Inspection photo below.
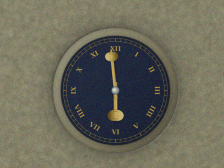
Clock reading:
**5:59**
